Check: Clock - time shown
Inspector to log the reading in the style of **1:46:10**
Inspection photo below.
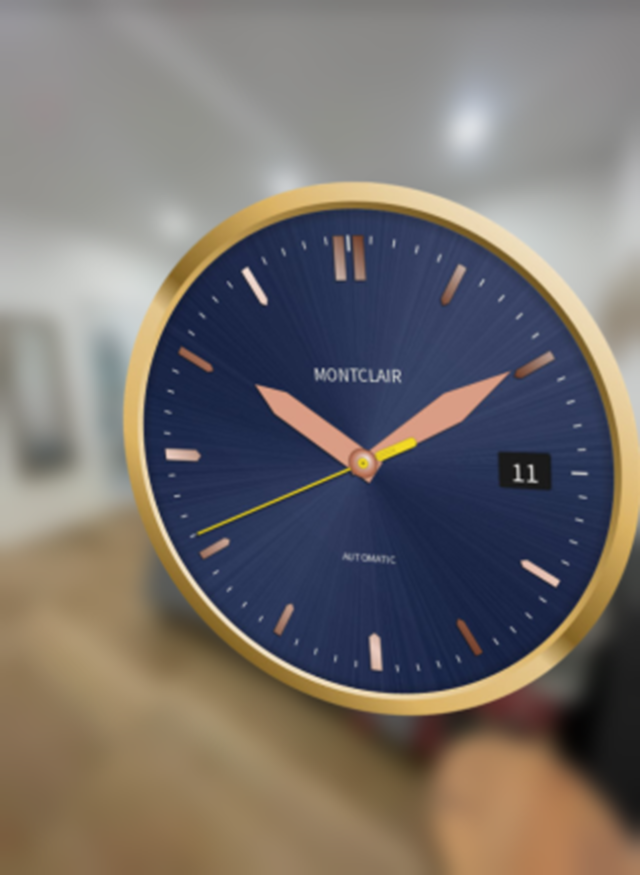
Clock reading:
**10:09:41**
